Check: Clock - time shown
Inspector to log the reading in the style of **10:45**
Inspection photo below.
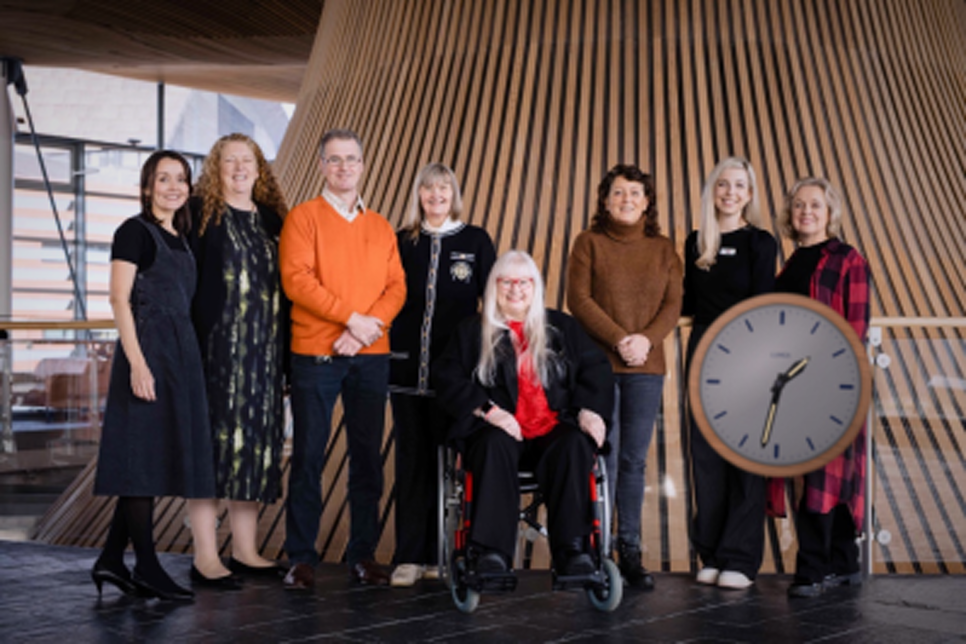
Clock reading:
**1:32**
